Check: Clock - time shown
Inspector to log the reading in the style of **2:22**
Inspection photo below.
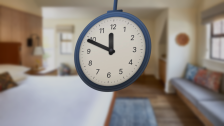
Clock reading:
**11:49**
